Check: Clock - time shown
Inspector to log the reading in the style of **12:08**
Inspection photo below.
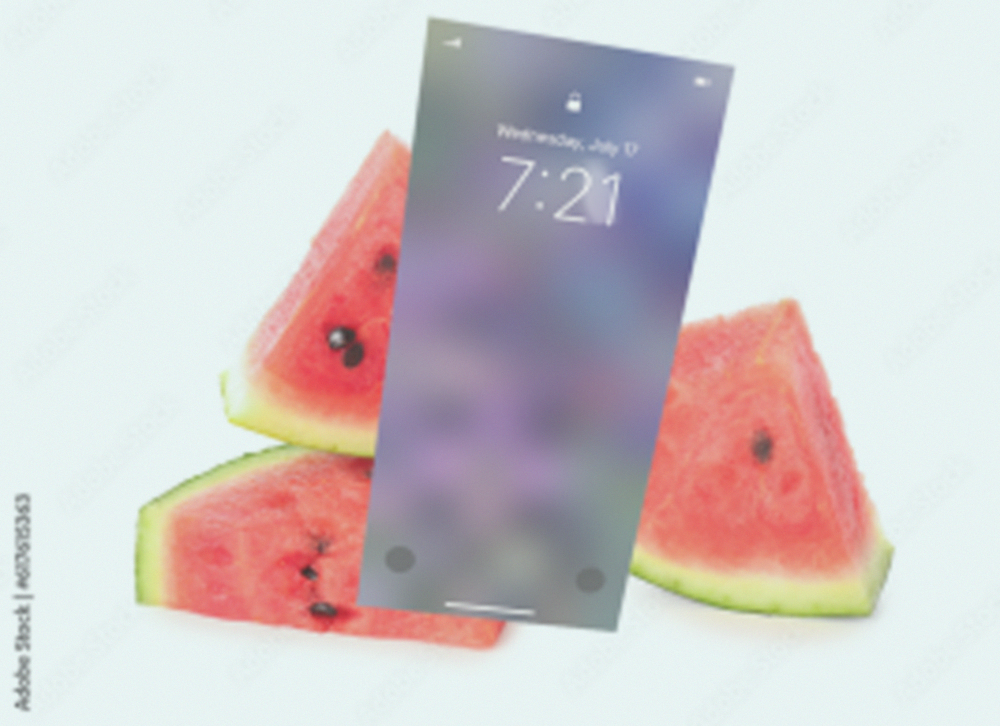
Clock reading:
**7:21**
